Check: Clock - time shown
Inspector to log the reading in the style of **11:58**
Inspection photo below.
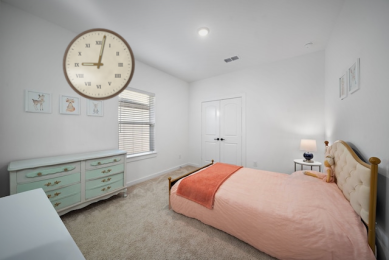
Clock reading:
**9:02**
